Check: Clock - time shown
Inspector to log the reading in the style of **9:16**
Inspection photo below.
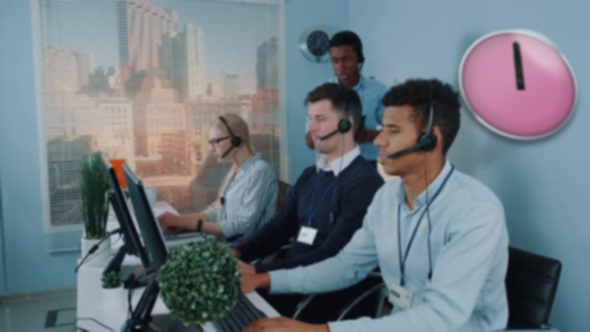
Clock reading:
**12:00**
